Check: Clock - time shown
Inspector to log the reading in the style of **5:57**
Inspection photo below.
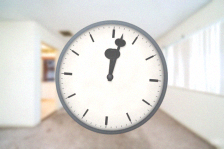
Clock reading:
**12:02**
